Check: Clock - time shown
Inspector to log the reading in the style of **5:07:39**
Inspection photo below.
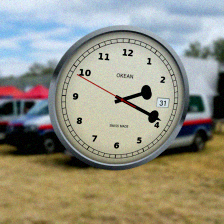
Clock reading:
**2:18:49**
